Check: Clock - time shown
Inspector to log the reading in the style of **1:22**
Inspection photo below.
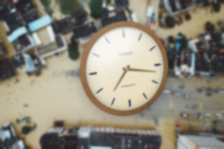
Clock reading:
**7:17**
